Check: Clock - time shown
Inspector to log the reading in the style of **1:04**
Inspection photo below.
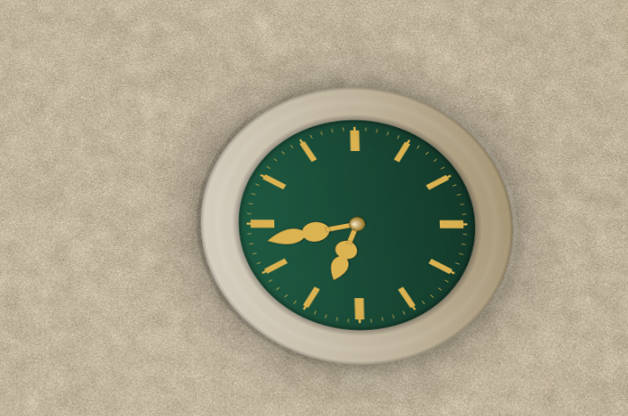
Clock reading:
**6:43**
